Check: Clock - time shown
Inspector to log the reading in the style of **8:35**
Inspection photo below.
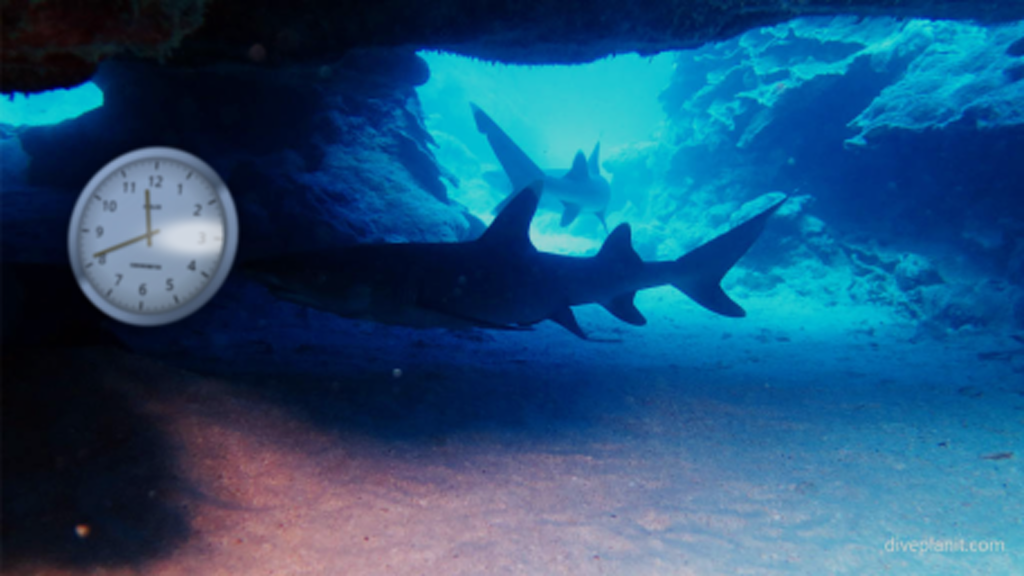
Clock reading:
**11:41**
